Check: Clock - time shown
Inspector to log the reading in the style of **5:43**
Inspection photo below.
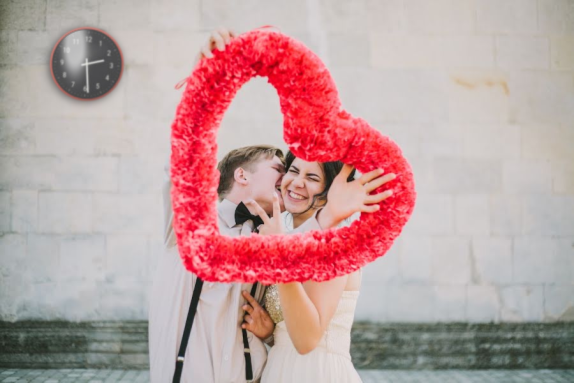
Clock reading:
**2:29**
